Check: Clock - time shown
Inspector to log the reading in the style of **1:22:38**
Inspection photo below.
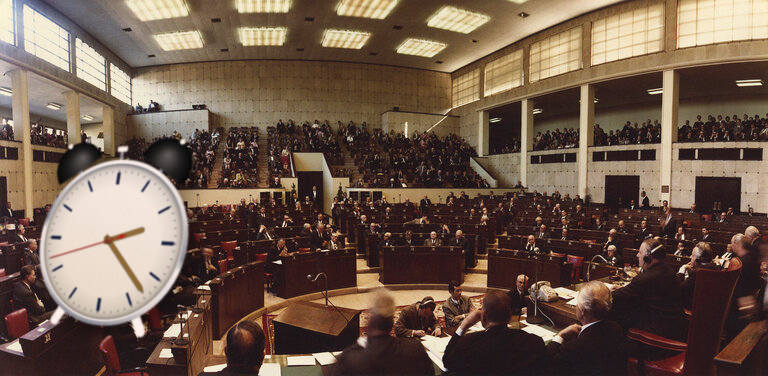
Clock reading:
**2:22:42**
